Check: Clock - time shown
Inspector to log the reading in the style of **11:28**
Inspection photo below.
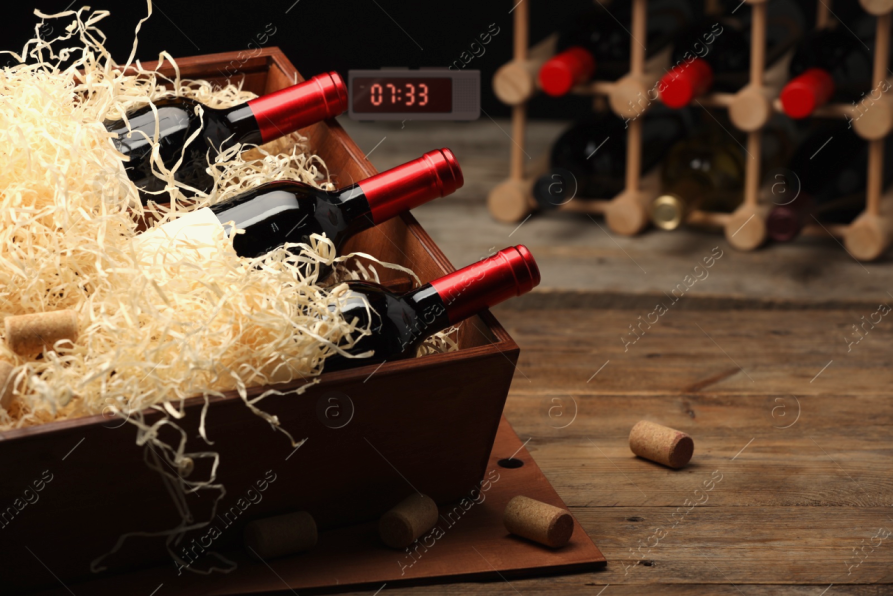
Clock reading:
**7:33**
